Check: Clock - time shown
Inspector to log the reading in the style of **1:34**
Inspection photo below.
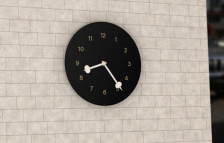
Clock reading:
**8:24**
